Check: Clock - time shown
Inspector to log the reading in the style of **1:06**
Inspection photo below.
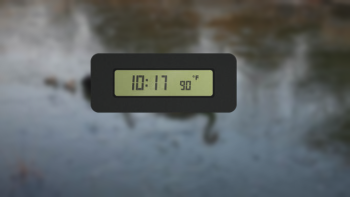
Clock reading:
**10:17**
